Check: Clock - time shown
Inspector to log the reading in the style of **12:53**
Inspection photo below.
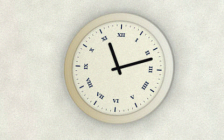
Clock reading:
**11:12**
